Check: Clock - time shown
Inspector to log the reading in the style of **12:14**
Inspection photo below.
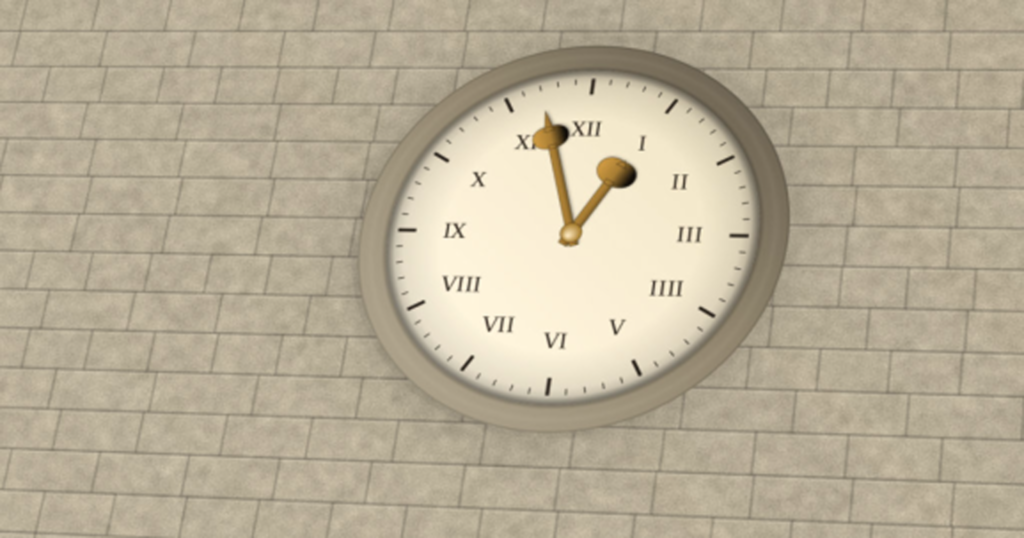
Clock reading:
**12:57**
